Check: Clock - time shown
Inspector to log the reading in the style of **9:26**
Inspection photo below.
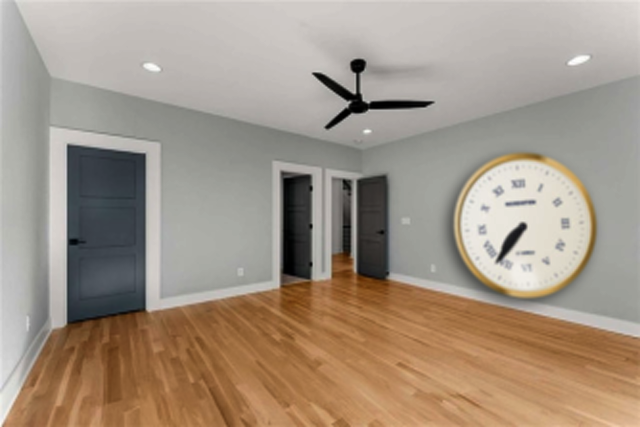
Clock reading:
**7:37**
